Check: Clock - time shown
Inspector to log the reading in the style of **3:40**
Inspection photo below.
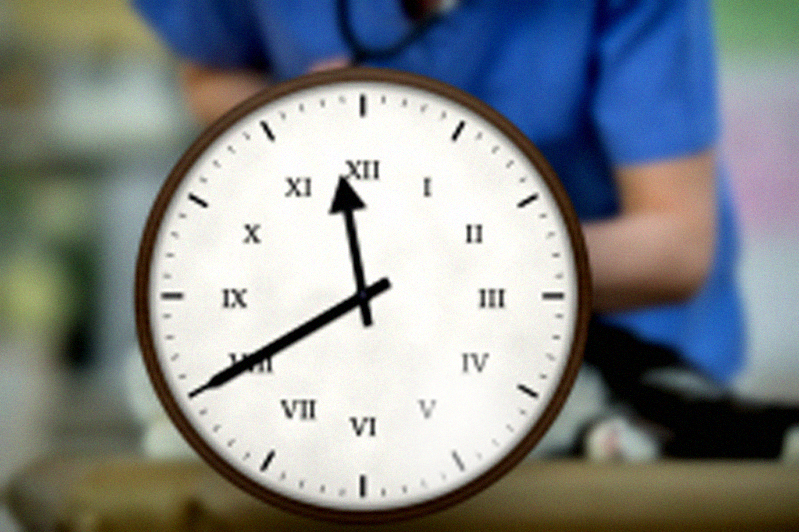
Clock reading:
**11:40**
